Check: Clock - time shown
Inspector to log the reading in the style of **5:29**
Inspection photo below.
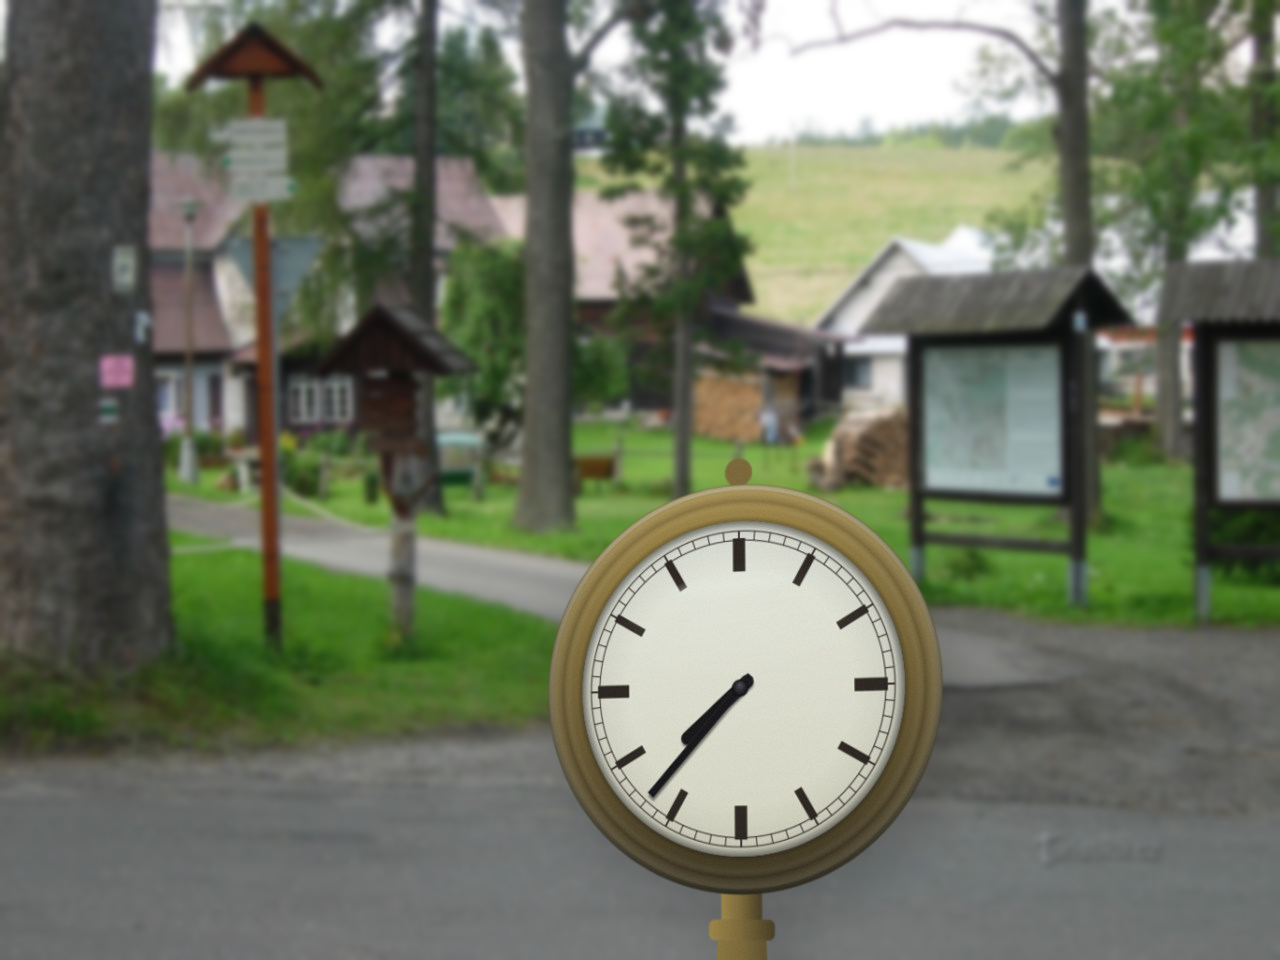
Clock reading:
**7:37**
